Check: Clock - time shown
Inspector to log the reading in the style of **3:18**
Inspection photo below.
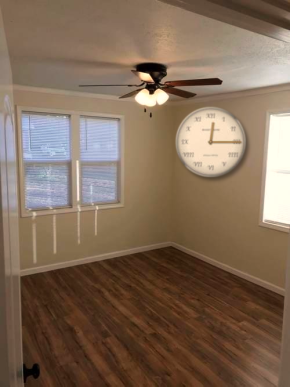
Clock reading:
**12:15**
